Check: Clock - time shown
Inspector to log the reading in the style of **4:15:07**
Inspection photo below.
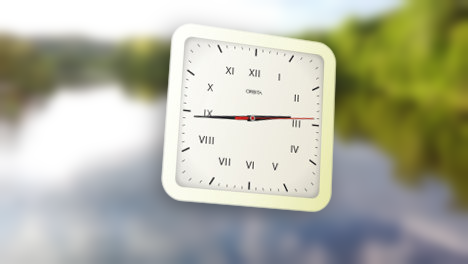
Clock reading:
**2:44:14**
